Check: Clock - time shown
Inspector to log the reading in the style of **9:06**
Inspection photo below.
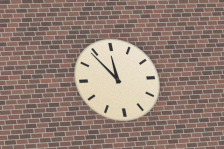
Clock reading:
**11:54**
